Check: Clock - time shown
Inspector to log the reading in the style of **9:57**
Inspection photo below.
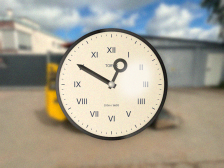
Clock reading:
**12:50**
